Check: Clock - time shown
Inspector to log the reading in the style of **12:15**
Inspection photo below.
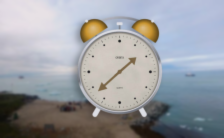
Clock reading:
**1:38**
